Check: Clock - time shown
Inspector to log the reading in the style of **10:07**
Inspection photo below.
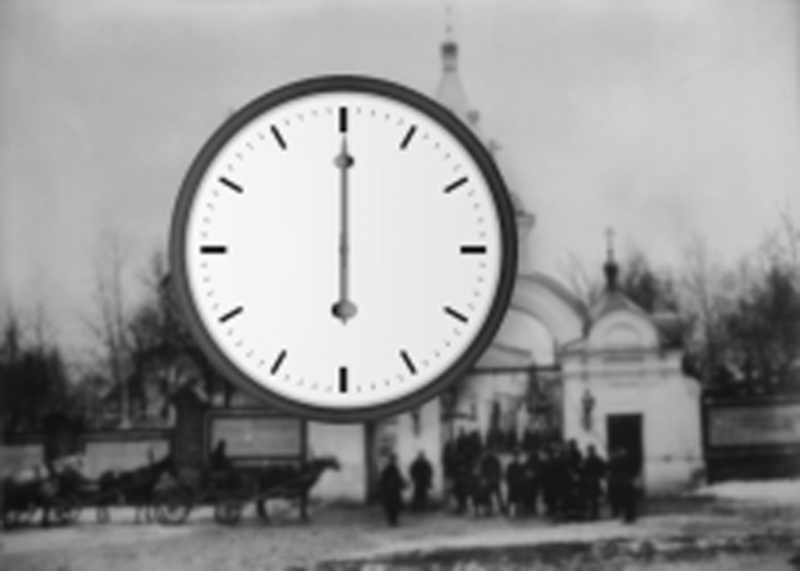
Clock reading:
**6:00**
